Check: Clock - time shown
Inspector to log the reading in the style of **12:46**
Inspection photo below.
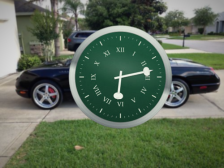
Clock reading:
**6:13**
